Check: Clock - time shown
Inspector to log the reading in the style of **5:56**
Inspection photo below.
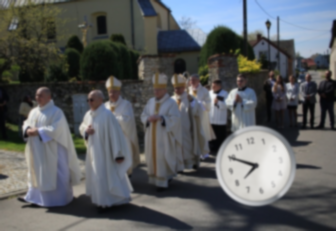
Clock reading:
**7:50**
